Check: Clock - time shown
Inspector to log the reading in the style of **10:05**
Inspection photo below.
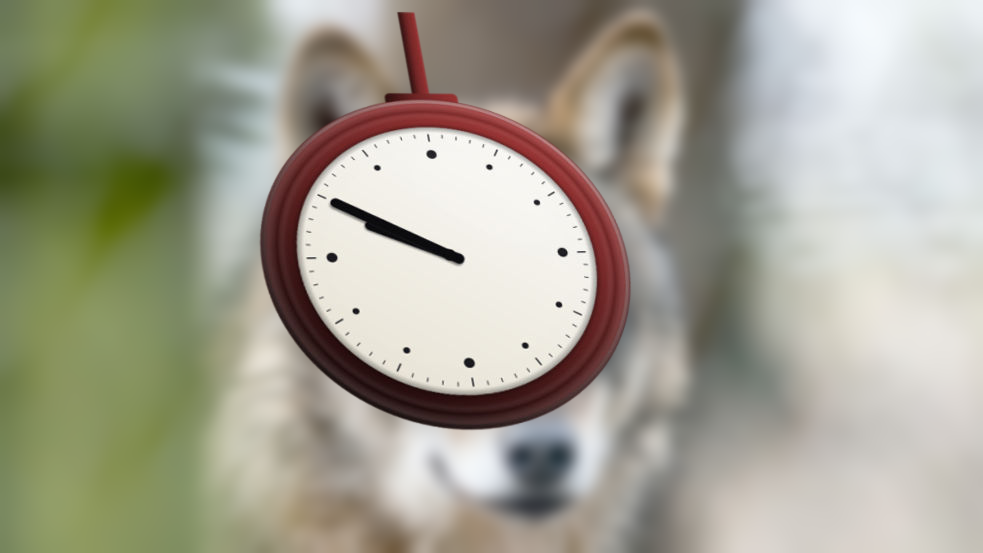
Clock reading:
**9:50**
